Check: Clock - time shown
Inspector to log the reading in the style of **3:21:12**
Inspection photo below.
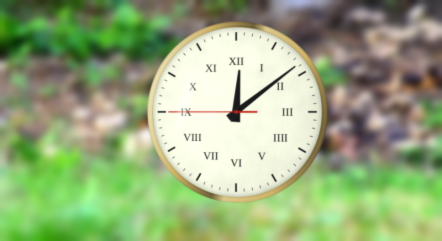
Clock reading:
**12:08:45**
